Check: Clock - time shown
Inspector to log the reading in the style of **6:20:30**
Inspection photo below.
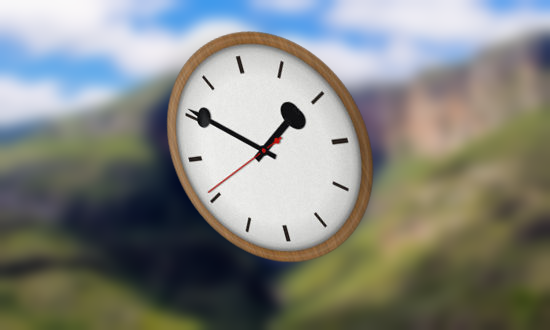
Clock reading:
**1:50:41**
